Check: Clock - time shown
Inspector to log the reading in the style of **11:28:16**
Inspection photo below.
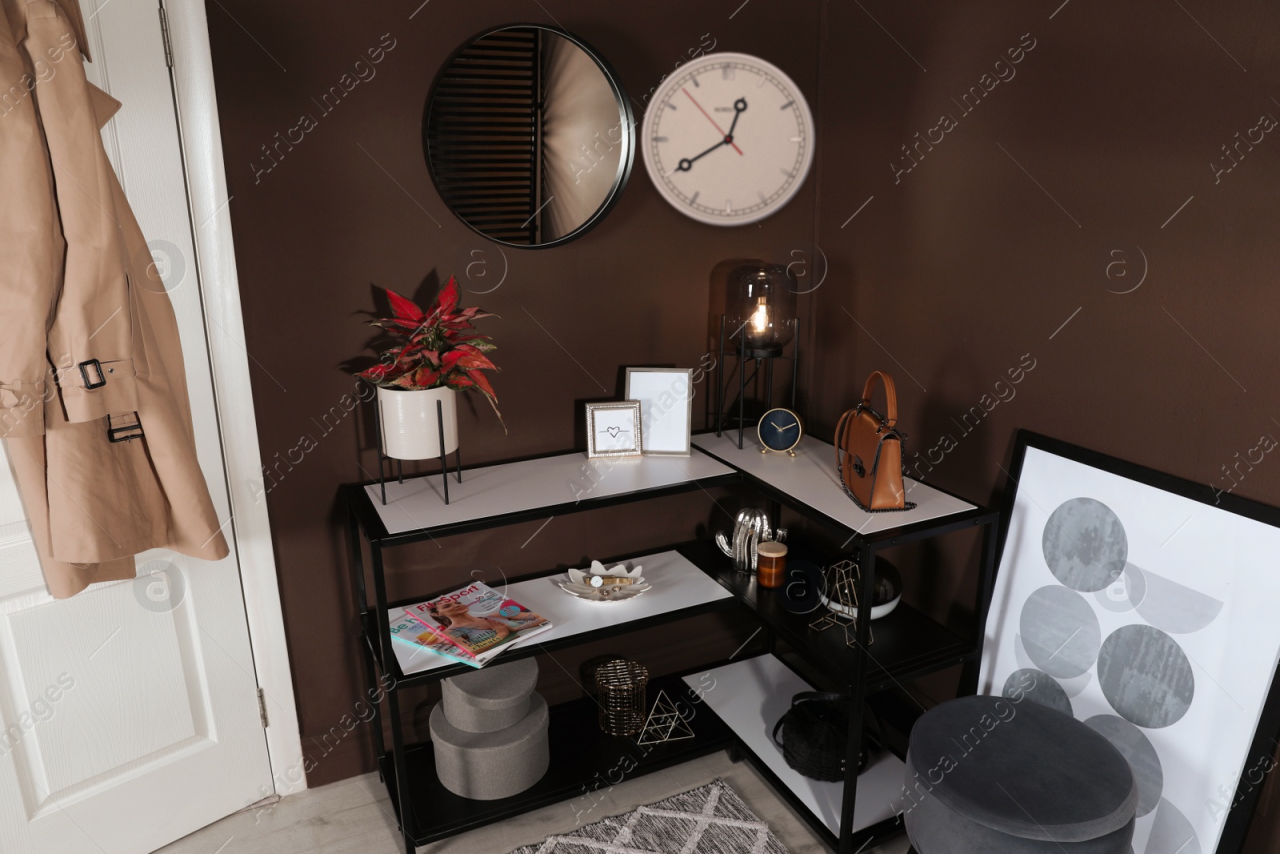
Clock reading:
**12:39:53**
